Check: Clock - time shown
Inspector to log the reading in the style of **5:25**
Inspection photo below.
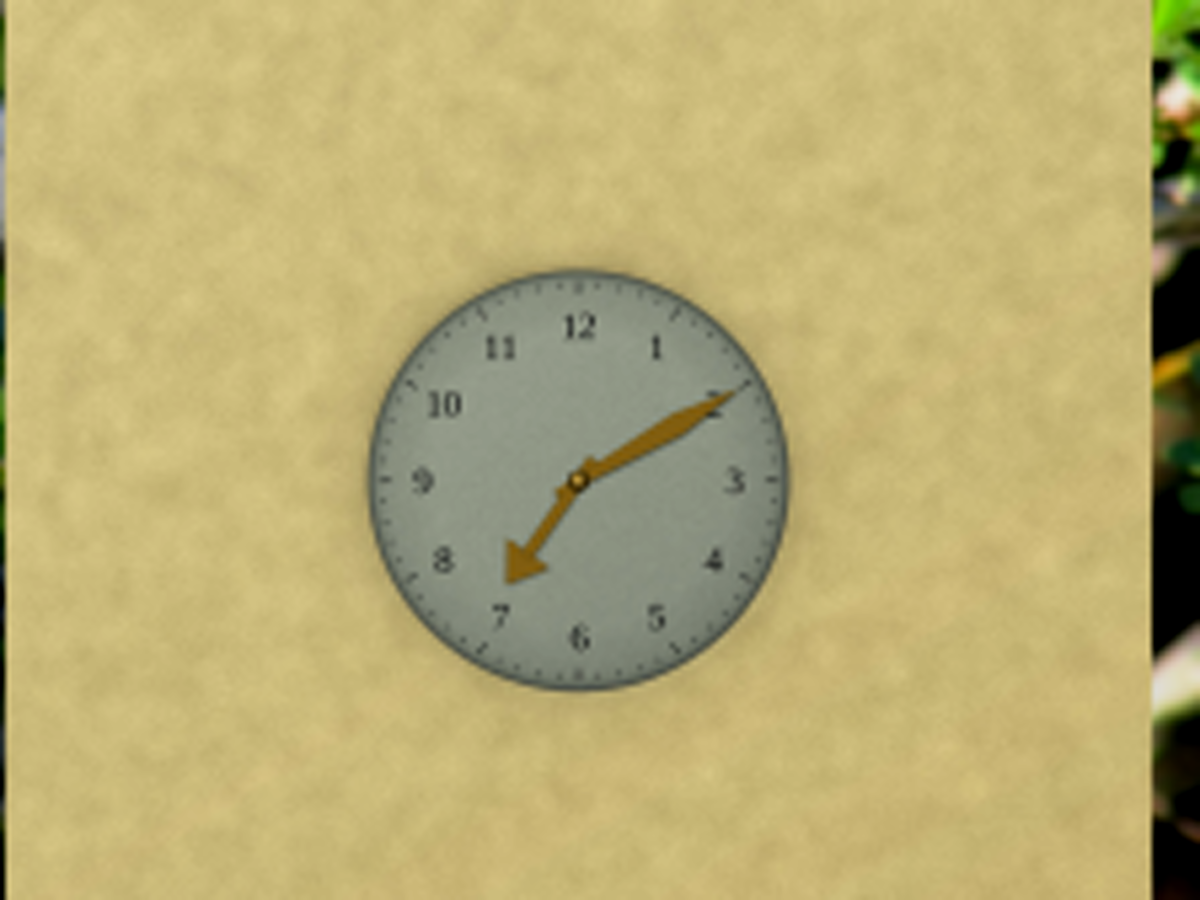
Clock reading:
**7:10**
